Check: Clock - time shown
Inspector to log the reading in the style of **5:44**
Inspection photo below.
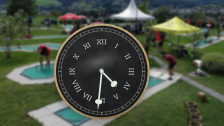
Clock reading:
**4:31**
